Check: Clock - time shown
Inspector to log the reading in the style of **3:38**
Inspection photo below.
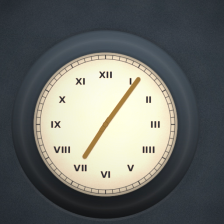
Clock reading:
**7:06**
